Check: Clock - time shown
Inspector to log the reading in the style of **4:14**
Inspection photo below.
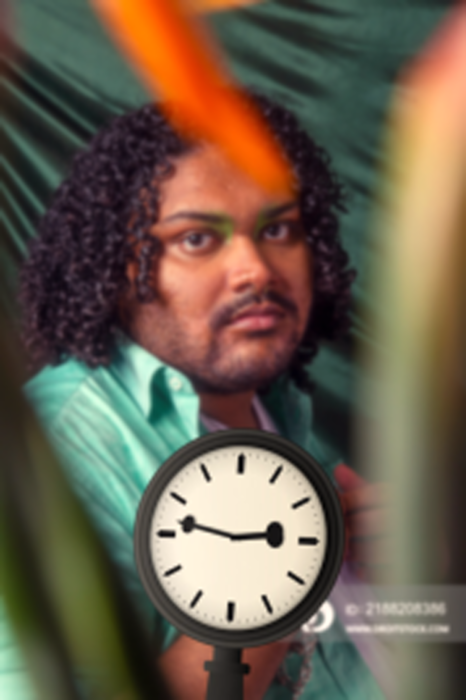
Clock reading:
**2:47**
